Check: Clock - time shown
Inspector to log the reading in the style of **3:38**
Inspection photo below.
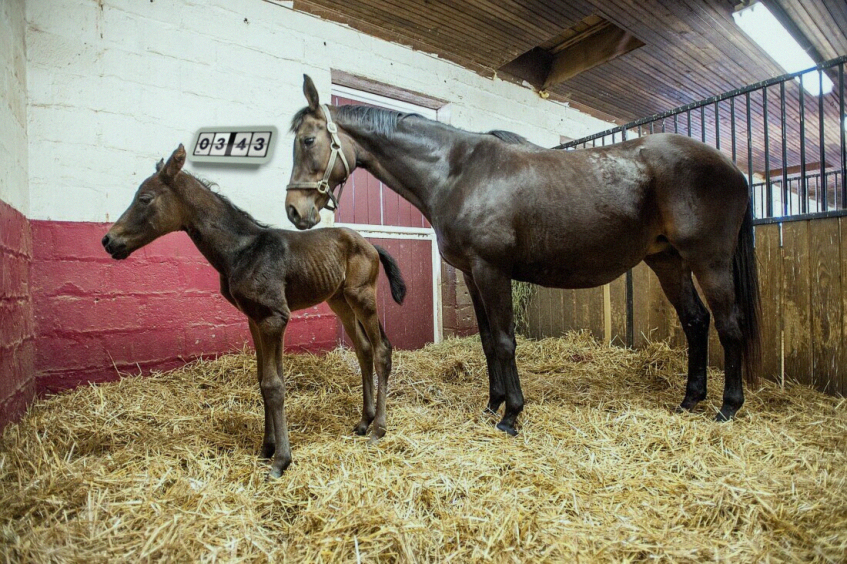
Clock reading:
**3:43**
